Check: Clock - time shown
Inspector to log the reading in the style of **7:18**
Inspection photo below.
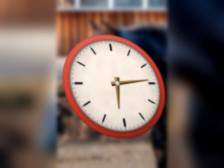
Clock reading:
**6:14**
